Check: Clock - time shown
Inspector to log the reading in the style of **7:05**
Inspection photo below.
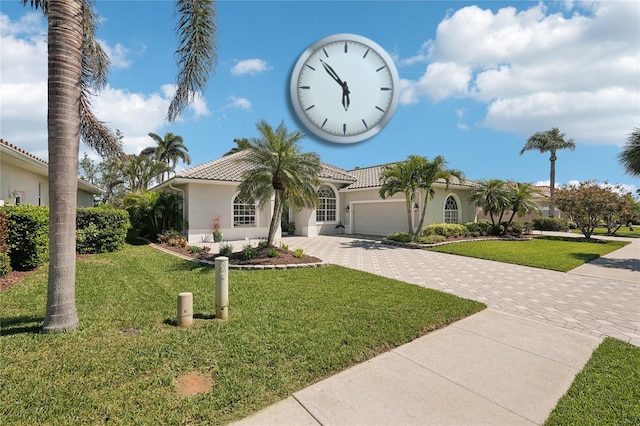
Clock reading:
**5:53**
